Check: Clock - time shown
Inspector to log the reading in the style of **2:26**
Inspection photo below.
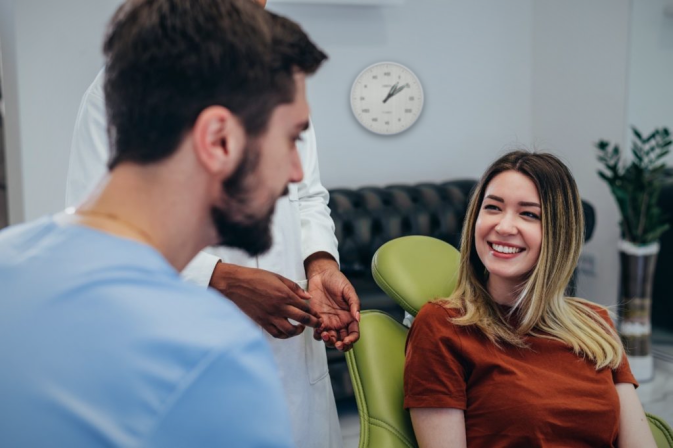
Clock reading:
**1:09**
